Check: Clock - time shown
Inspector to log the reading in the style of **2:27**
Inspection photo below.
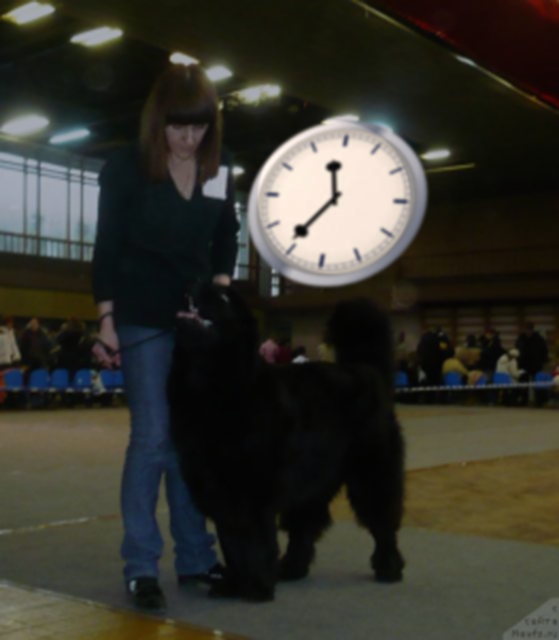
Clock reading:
**11:36**
